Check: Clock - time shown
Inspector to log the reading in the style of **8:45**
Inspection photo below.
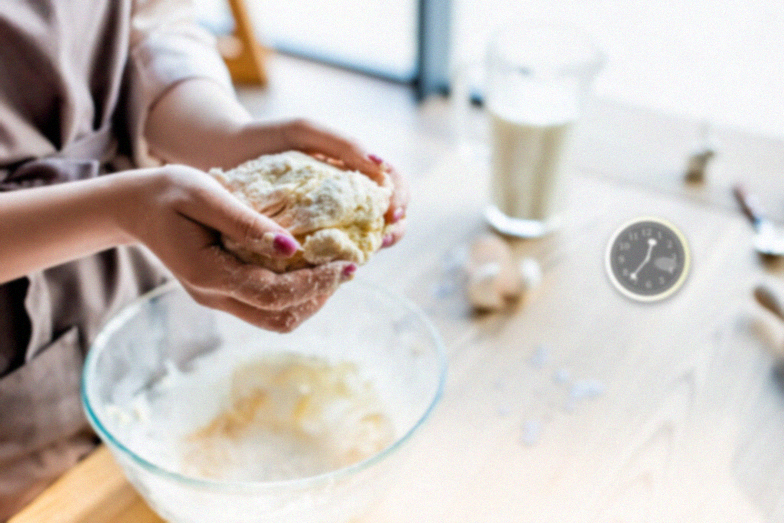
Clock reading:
**12:37**
